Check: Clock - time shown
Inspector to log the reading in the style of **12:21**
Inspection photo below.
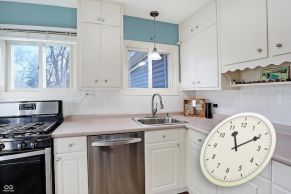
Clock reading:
**11:10**
